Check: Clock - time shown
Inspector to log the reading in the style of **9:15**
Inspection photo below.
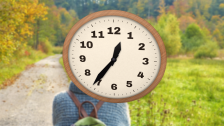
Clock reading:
**12:36**
